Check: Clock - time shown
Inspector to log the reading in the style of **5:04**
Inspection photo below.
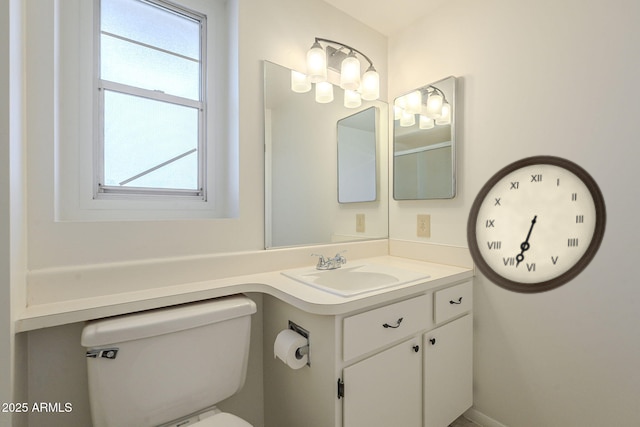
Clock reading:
**6:33**
